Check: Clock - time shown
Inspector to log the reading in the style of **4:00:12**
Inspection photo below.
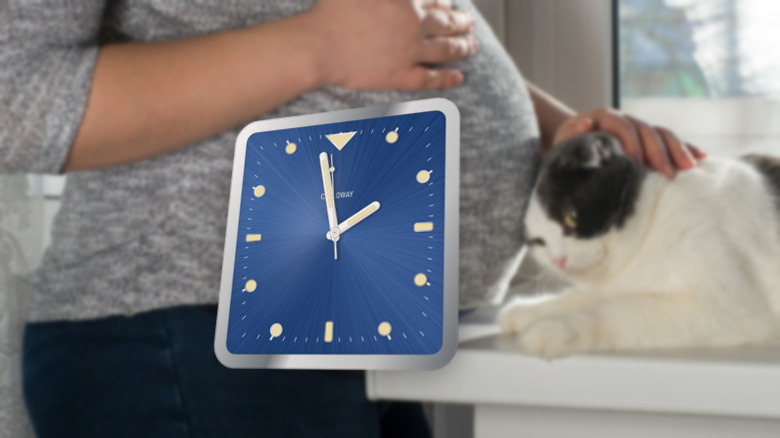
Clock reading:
**1:57:59**
